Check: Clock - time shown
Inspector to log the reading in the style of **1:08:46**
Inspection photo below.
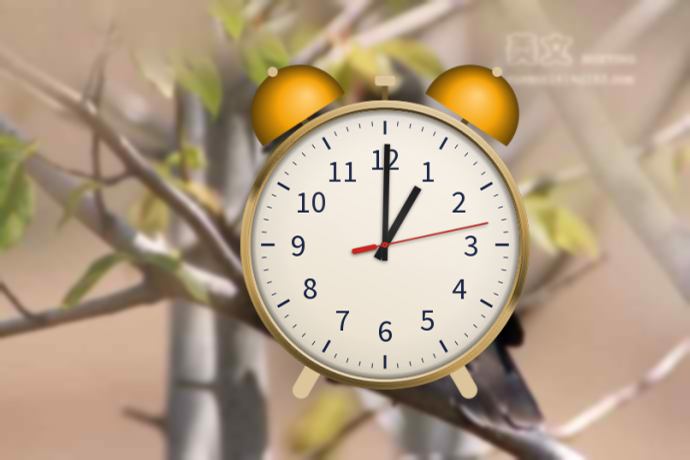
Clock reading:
**1:00:13**
